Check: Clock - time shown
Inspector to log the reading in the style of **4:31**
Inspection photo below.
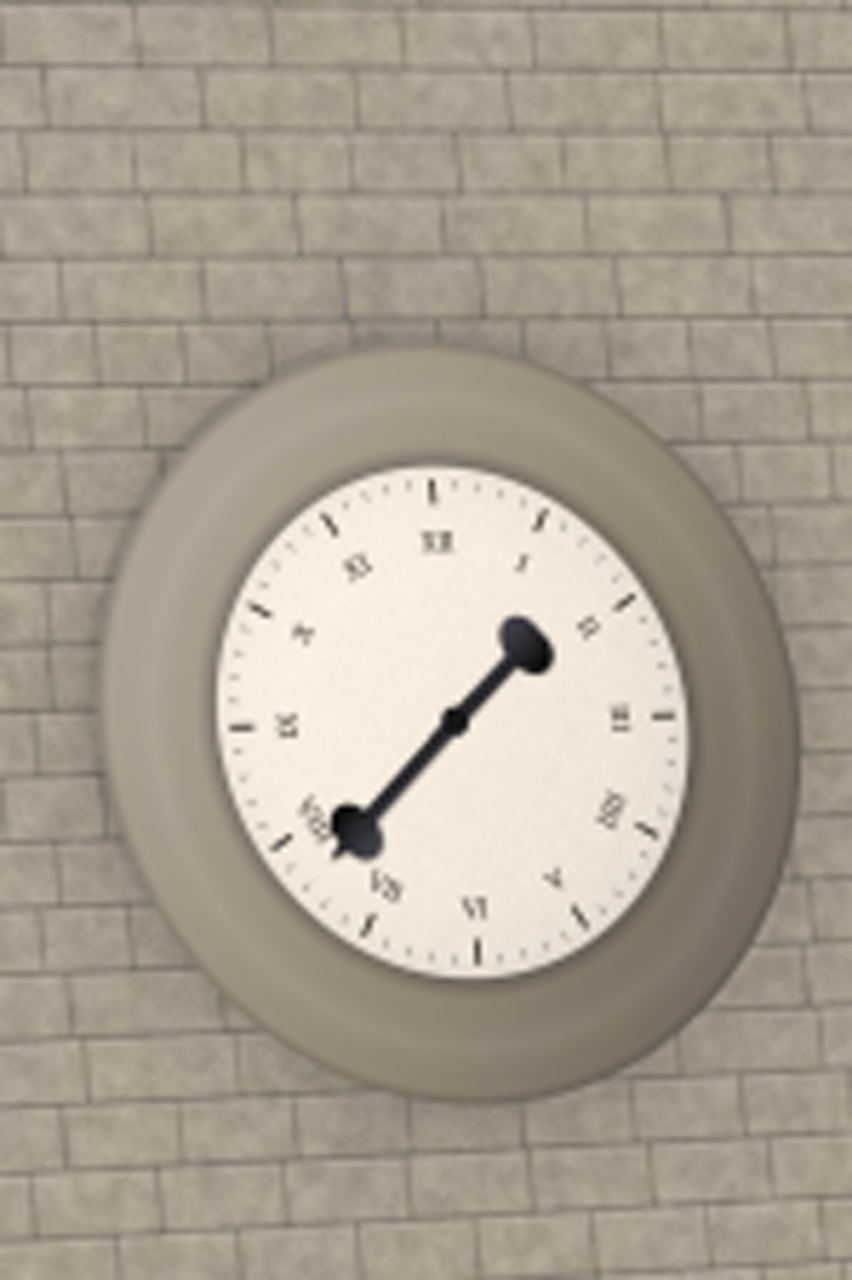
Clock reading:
**1:38**
